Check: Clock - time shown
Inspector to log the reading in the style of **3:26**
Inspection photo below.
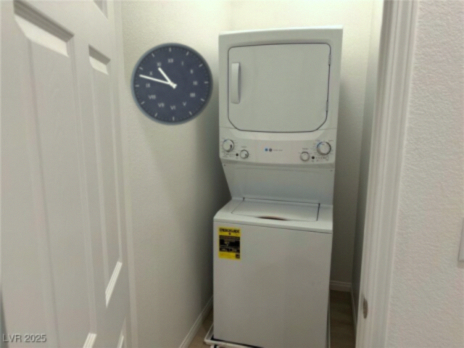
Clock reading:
**10:48**
